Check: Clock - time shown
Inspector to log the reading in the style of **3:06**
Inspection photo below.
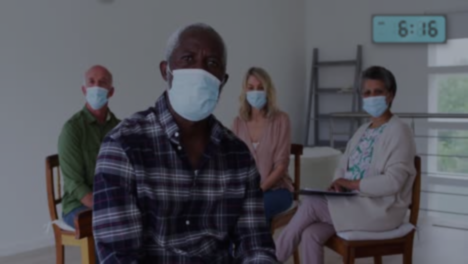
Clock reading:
**6:16**
